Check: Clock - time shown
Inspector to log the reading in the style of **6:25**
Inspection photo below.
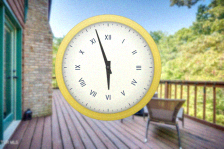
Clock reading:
**5:57**
